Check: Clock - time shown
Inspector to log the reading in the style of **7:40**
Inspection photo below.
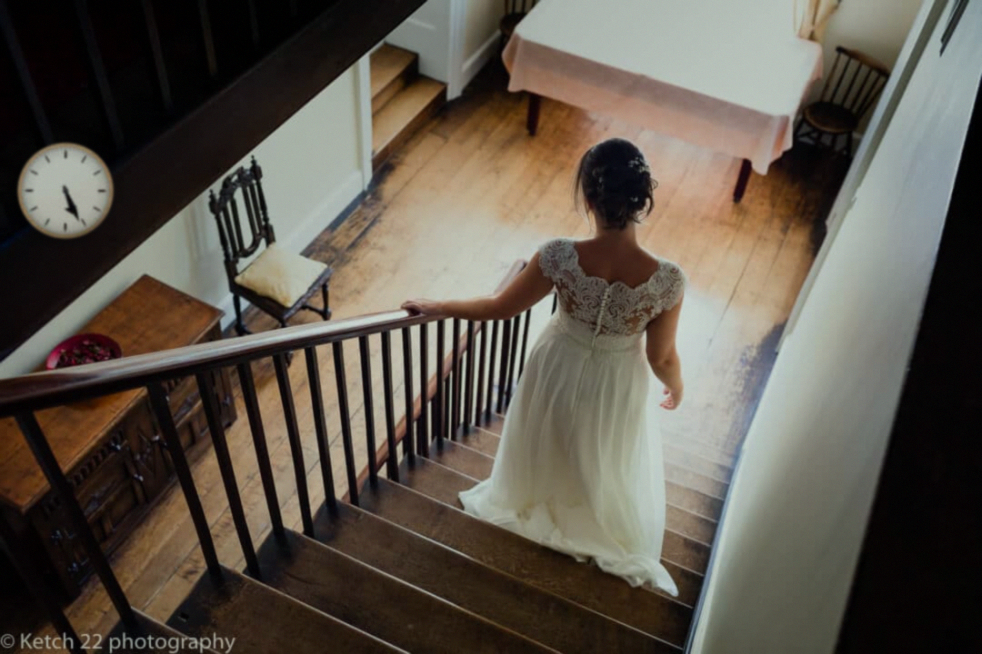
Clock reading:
**5:26**
